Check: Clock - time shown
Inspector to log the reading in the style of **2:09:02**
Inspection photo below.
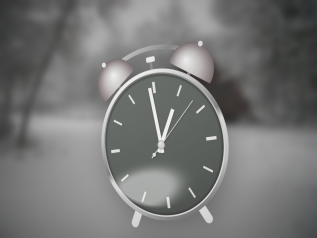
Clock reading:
**12:59:08**
